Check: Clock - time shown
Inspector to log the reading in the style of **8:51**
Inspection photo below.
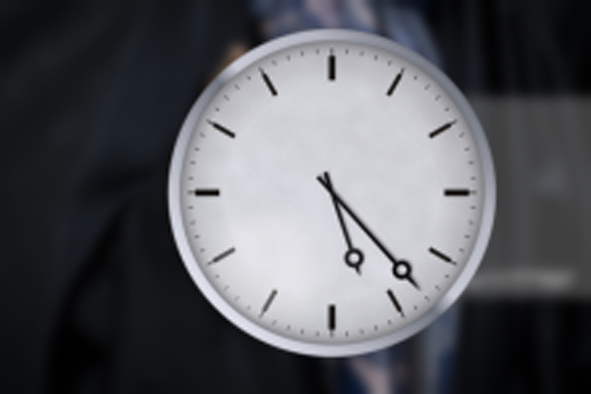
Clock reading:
**5:23**
